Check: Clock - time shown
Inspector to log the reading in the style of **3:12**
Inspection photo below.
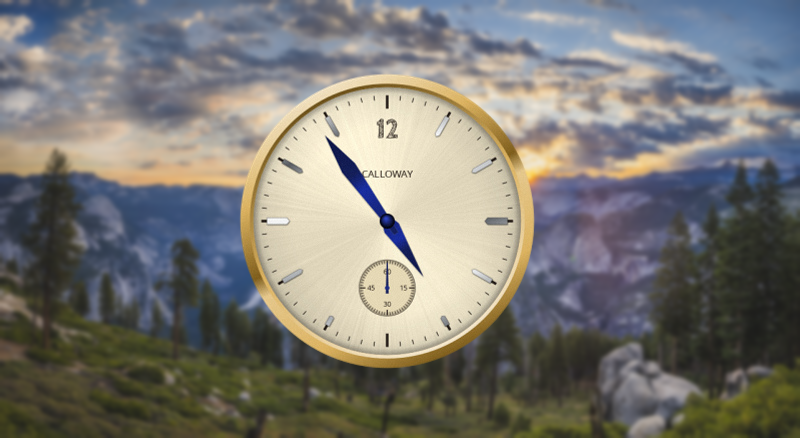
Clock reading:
**4:54**
